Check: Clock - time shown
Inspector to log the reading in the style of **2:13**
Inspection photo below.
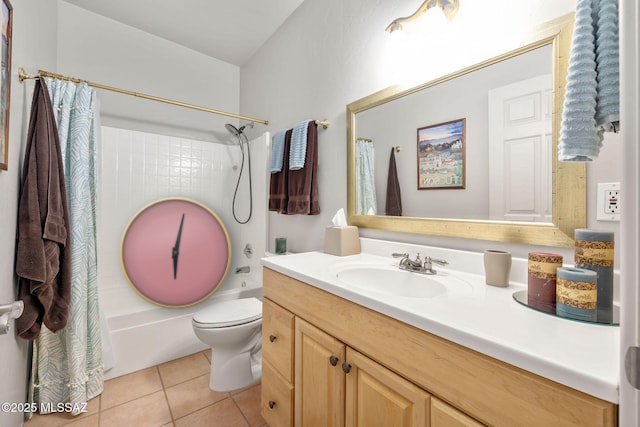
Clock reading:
**6:02**
